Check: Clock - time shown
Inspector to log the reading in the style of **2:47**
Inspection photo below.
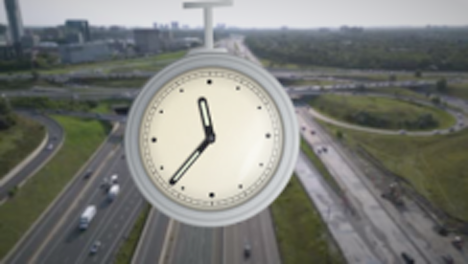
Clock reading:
**11:37**
